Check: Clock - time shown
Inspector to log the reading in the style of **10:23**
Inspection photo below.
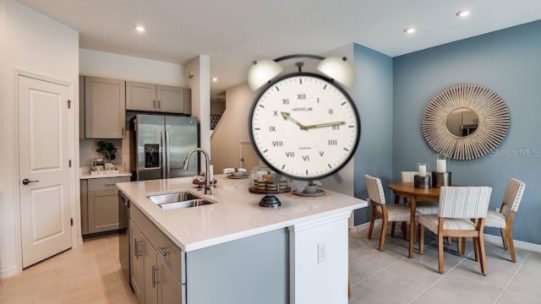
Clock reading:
**10:14**
